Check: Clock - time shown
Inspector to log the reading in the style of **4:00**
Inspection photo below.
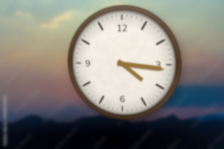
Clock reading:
**4:16**
